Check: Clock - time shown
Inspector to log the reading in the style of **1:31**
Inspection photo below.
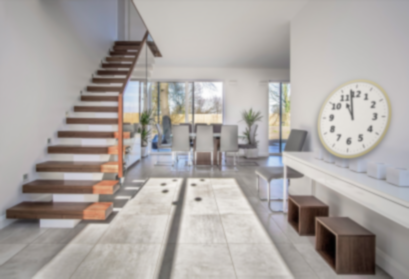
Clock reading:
**10:58**
